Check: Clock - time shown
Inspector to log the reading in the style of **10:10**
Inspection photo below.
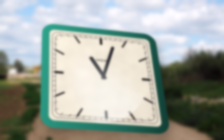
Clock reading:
**11:03**
